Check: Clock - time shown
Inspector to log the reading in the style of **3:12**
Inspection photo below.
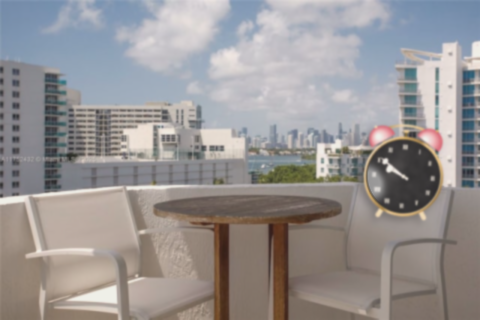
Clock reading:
**9:51**
